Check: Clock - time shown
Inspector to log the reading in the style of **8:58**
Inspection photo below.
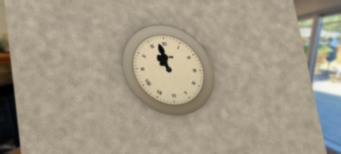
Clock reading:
**10:58**
